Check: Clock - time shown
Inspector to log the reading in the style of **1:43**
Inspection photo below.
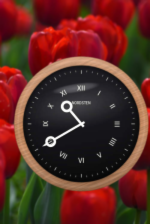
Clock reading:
**10:40**
